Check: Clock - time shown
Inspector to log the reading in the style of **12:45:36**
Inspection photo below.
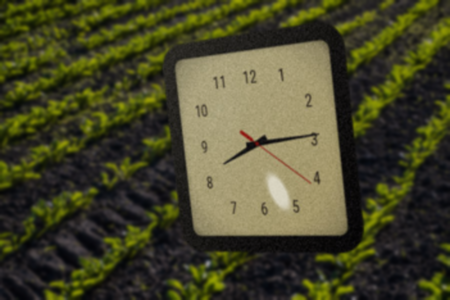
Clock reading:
**8:14:21**
